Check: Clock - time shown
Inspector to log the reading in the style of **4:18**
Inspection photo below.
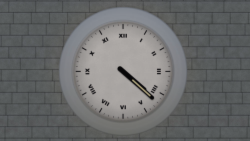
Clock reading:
**4:22**
